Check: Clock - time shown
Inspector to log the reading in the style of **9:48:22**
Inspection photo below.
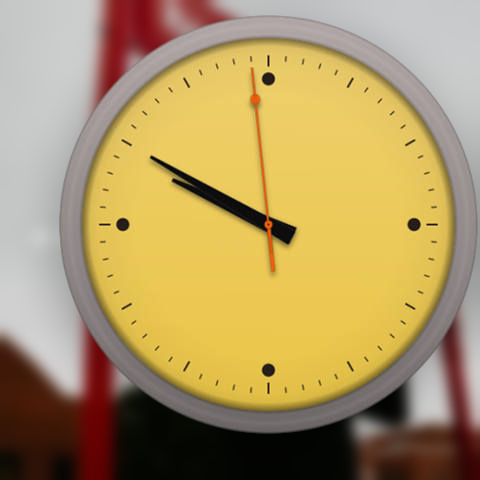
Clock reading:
**9:49:59**
